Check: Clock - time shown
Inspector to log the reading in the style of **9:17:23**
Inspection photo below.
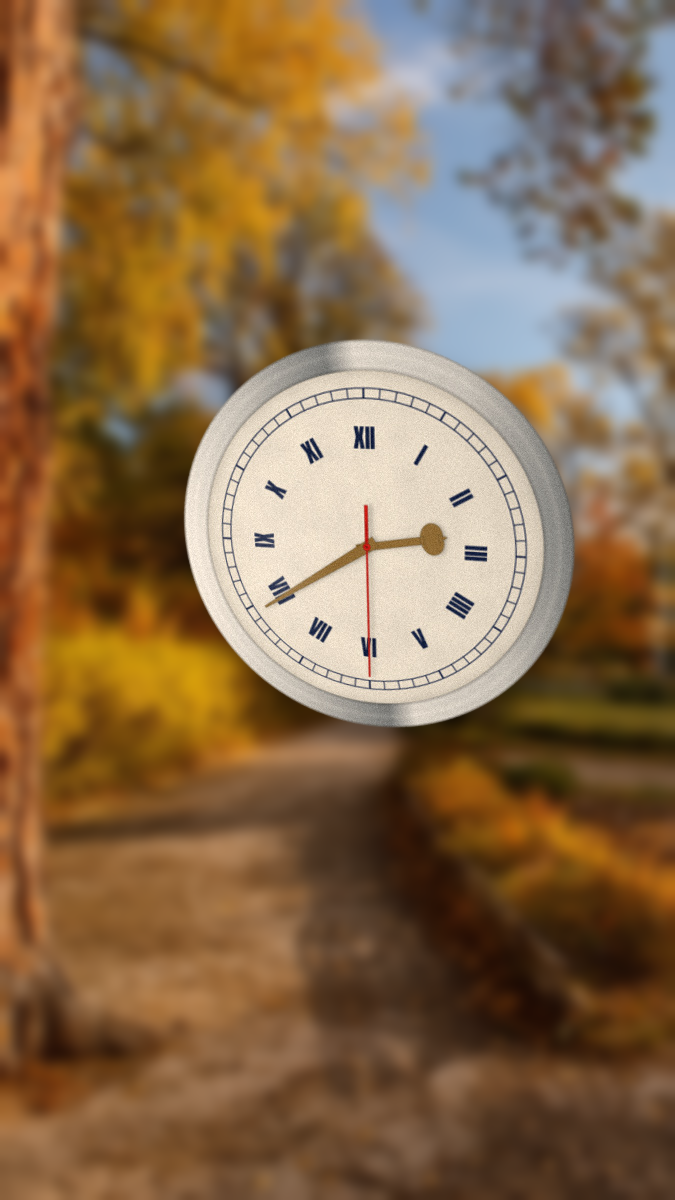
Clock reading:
**2:39:30**
